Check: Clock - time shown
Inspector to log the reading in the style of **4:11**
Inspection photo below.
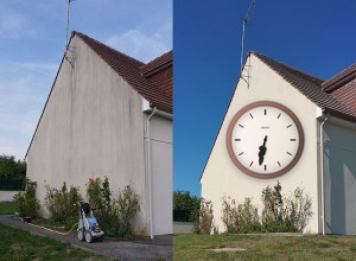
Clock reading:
**6:32**
